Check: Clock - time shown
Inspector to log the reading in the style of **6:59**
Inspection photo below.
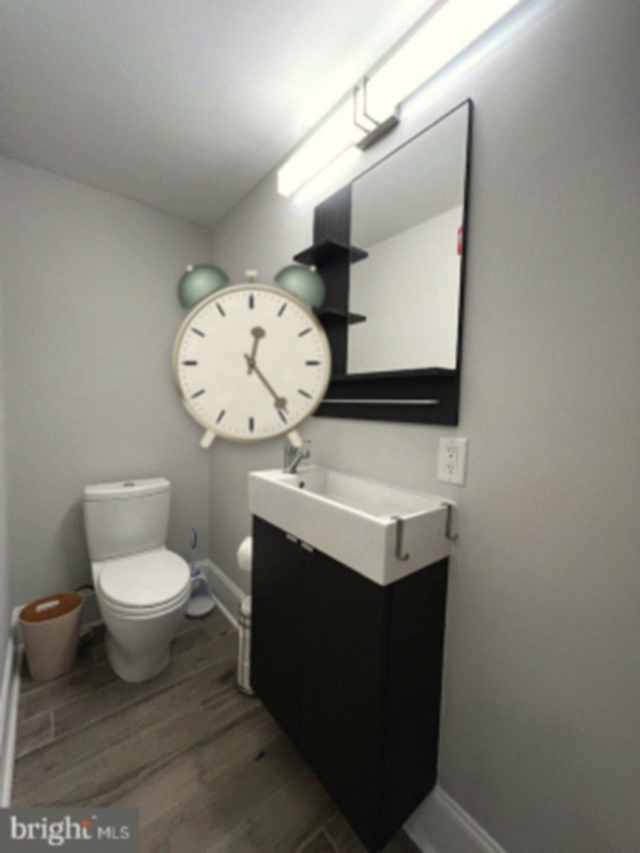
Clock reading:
**12:24**
